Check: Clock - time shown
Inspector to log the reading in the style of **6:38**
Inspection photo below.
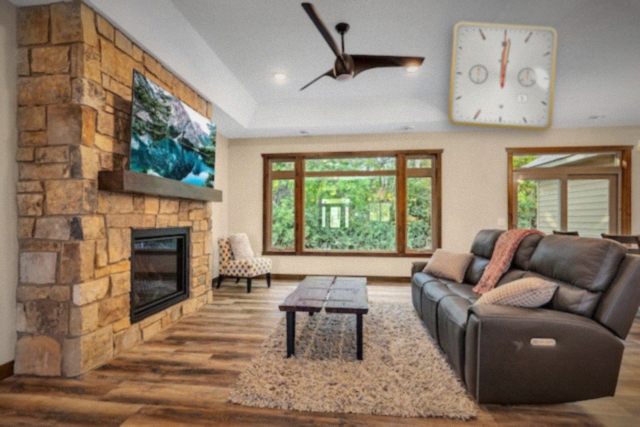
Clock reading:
**12:01**
